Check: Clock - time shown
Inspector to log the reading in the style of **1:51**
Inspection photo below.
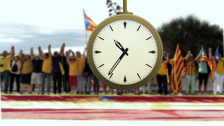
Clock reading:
**10:36**
